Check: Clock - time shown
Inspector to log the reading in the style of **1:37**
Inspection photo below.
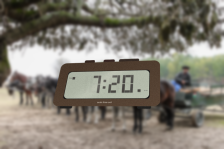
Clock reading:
**7:20**
